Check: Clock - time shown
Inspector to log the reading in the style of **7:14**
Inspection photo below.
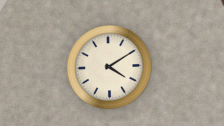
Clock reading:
**4:10**
